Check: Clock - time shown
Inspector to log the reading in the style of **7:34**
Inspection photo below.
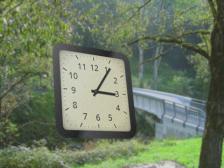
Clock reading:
**3:06**
